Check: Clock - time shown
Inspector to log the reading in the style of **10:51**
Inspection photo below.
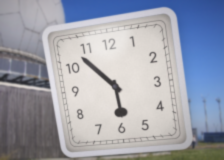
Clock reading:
**5:53**
